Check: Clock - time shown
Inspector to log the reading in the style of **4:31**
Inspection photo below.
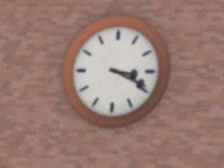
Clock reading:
**3:19**
